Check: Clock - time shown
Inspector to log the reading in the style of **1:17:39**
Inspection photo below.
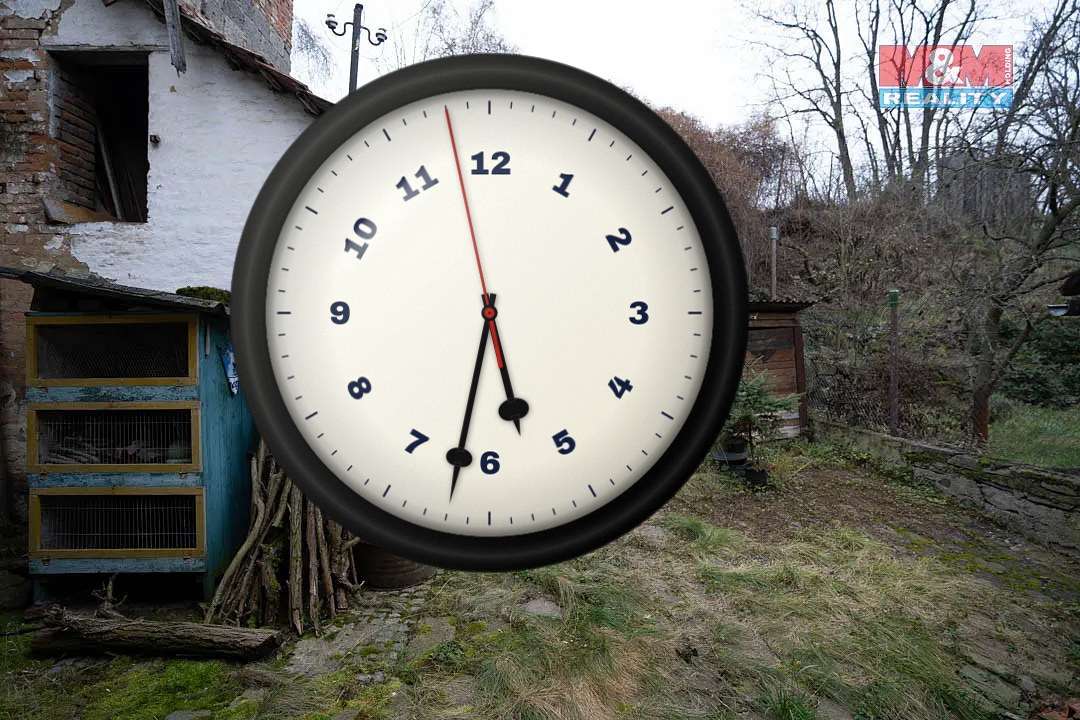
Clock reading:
**5:31:58**
